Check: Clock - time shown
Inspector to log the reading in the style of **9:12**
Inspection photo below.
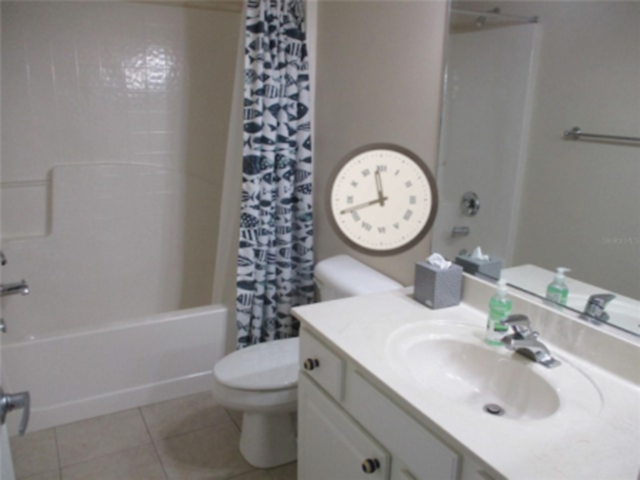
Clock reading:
**11:42**
